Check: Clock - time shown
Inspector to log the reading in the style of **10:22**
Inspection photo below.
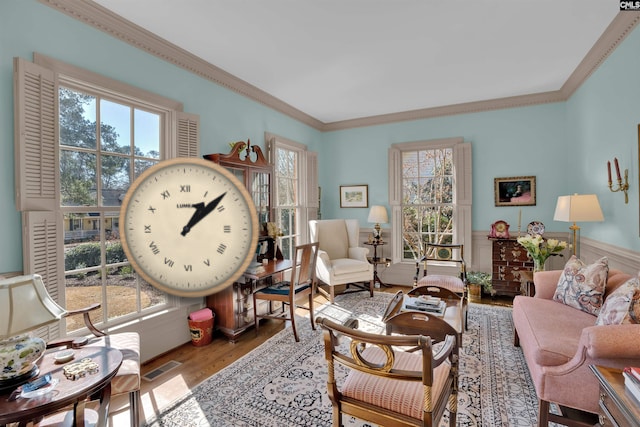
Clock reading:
**1:08**
